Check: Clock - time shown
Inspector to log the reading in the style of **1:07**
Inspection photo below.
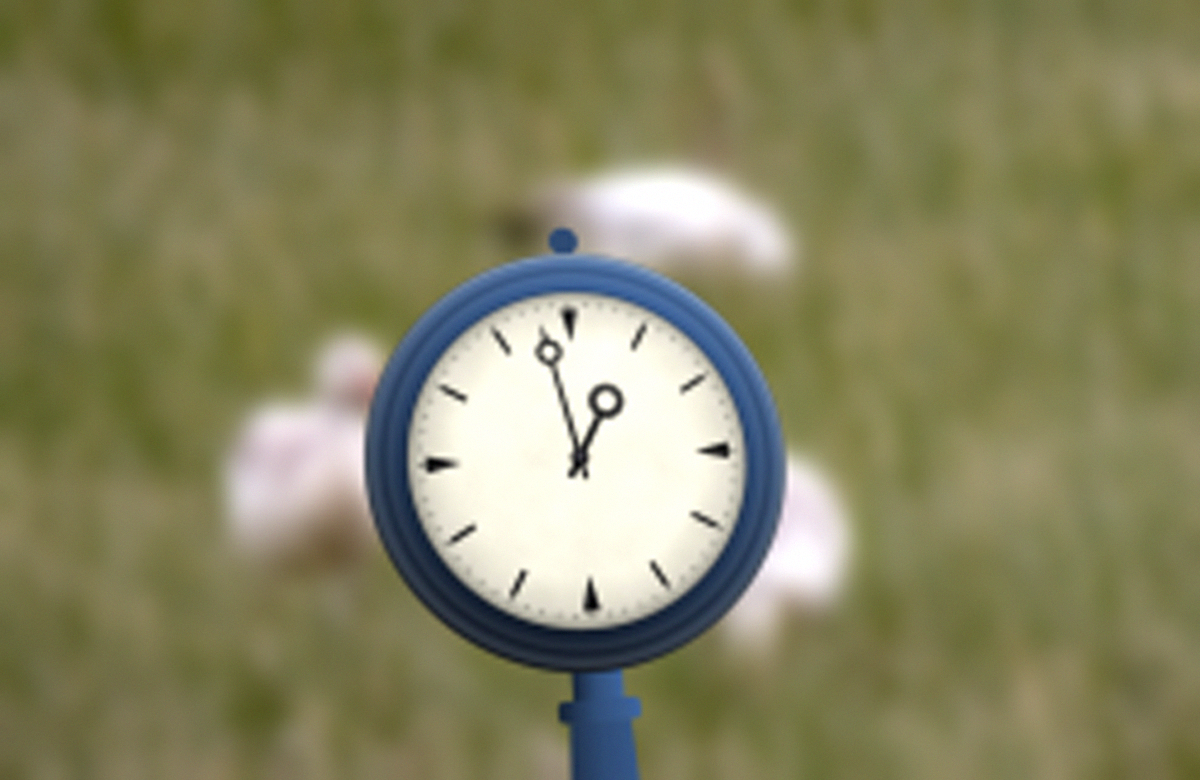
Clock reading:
**12:58**
